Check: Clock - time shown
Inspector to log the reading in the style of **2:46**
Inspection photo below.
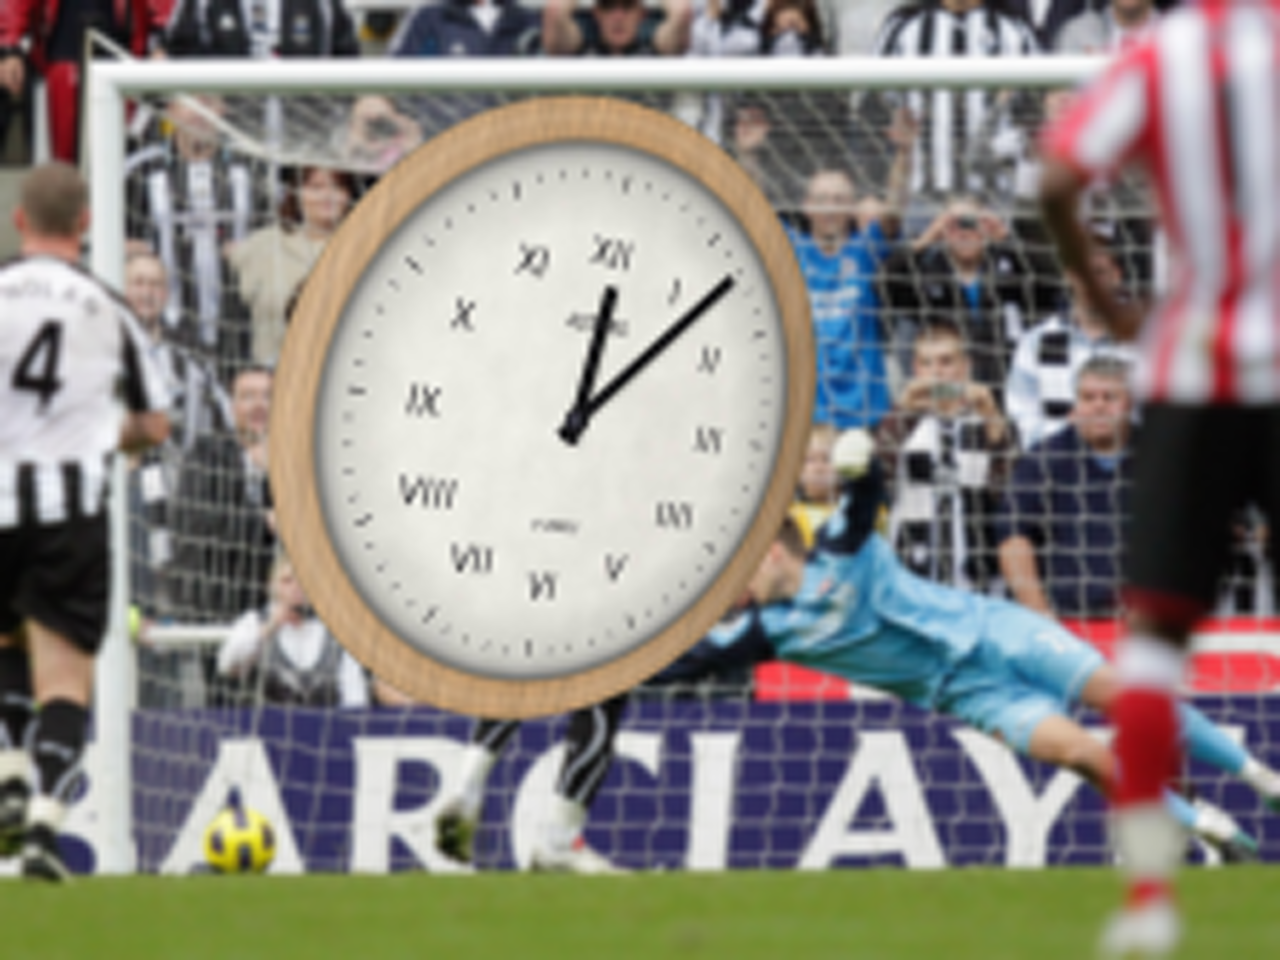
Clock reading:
**12:07**
